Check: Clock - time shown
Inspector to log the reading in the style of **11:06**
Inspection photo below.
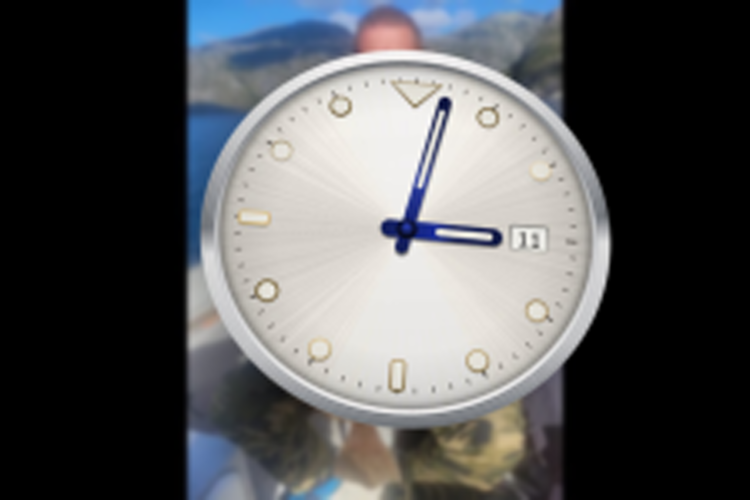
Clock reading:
**3:02**
